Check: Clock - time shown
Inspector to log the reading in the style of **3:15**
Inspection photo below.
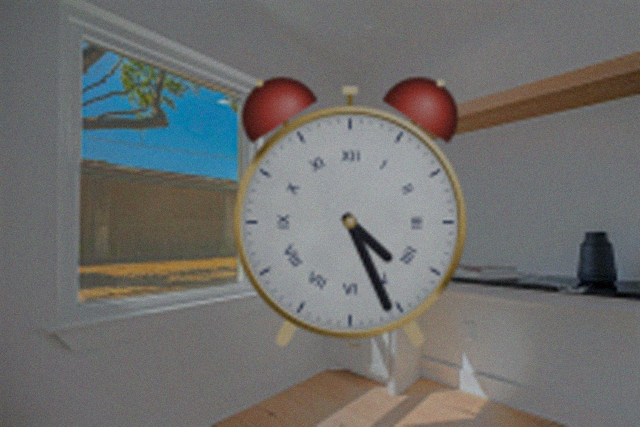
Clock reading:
**4:26**
